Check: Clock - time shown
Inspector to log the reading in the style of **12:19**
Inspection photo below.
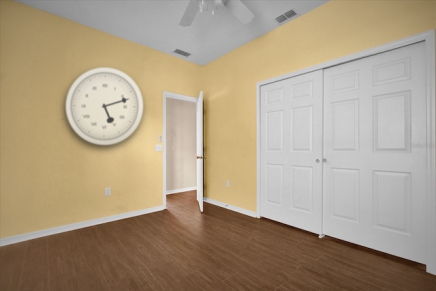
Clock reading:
**5:12**
